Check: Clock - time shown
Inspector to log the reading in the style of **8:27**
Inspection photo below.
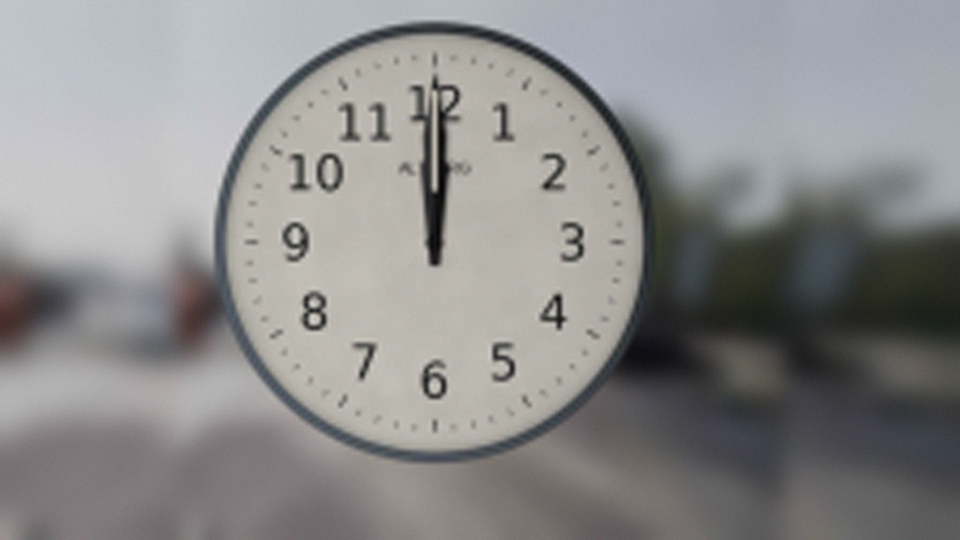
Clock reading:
**12:00**
